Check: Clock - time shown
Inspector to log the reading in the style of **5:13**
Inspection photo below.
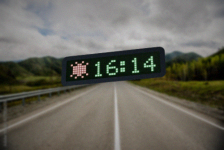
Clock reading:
**16:14**
